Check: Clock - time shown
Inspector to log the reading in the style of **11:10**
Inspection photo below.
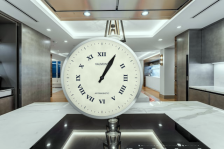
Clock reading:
**1:05**
